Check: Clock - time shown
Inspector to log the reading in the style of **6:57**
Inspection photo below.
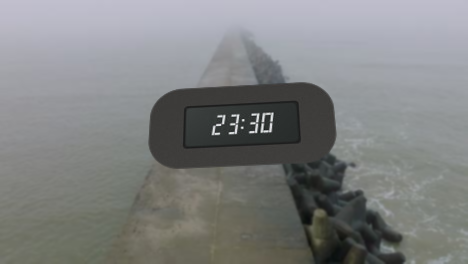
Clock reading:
**23:30**
